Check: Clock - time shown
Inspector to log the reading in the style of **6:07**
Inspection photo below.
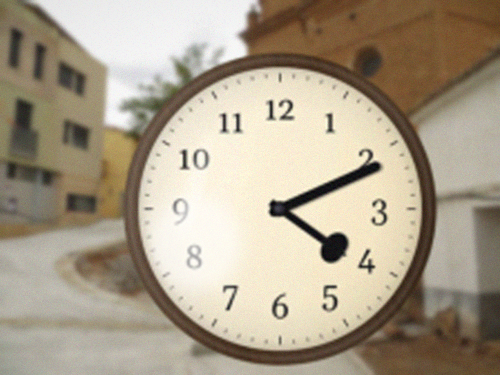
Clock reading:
**4:11**
